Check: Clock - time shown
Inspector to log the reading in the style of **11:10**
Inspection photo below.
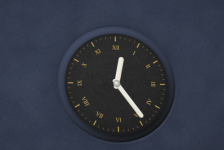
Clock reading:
**12:24**
